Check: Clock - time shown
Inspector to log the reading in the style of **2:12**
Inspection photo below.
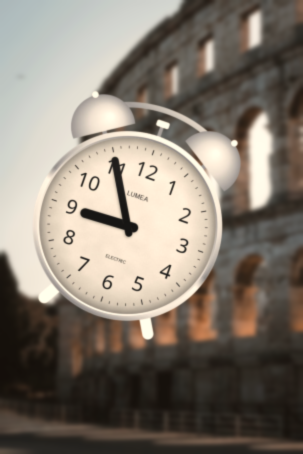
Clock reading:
**8:55**
